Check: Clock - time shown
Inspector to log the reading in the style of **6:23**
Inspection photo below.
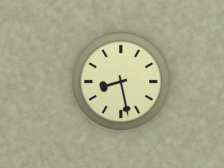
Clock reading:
**8:28**
